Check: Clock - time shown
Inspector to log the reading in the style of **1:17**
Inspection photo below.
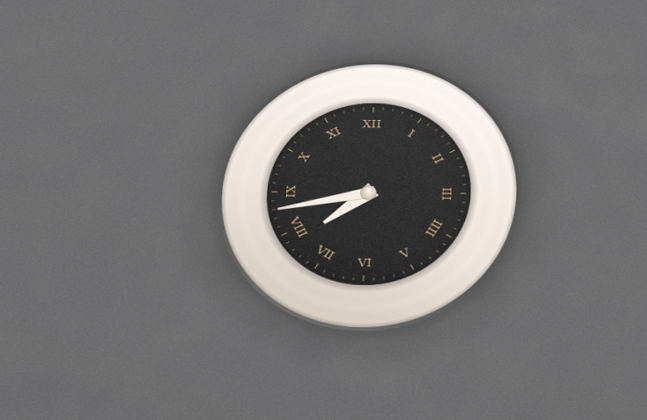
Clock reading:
**7:43**
